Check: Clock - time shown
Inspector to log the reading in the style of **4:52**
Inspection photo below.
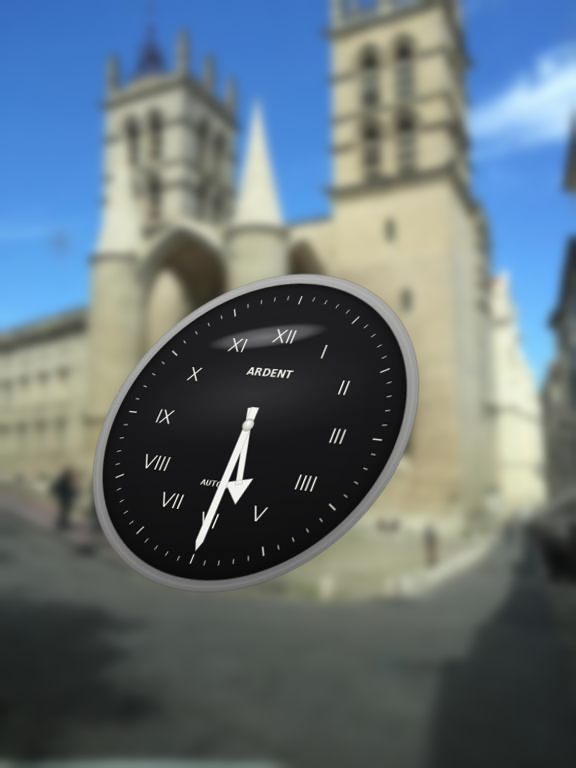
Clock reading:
**5:30**
